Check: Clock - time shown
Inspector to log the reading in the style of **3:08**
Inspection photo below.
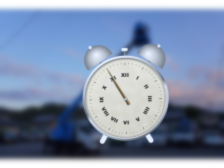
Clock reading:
**10:55**
